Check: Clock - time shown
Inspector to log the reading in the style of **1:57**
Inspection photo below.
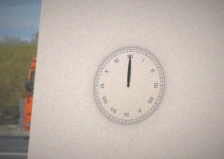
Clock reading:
**12:00**
